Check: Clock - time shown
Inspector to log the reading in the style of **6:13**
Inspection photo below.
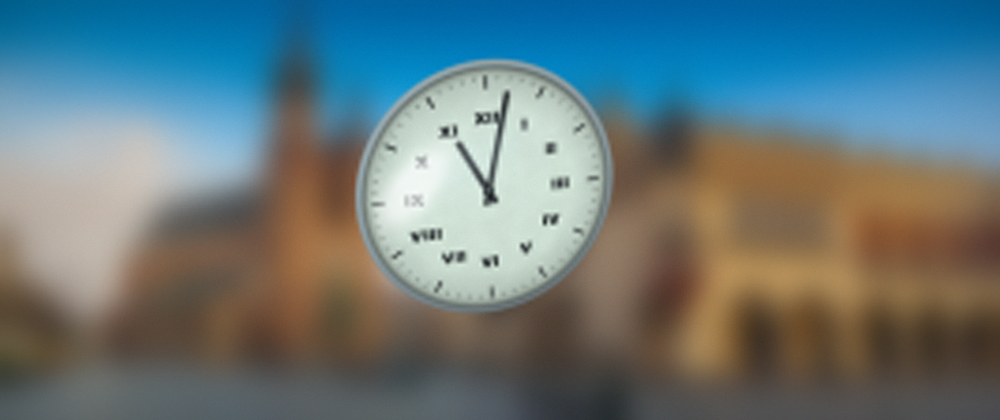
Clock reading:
**11:02**
